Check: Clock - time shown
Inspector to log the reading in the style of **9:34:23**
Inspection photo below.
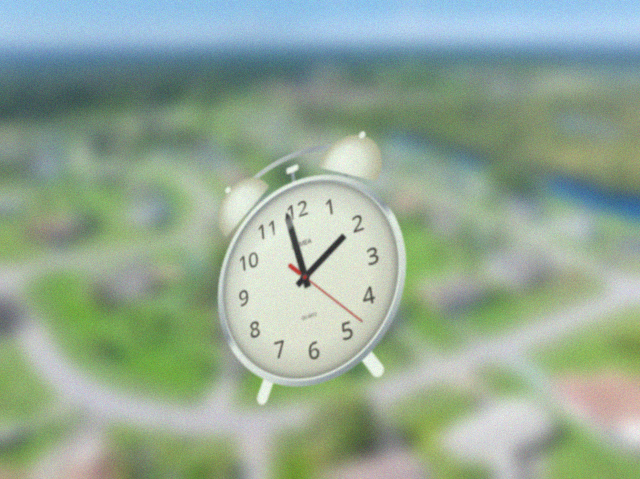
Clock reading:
**1:58:23**
